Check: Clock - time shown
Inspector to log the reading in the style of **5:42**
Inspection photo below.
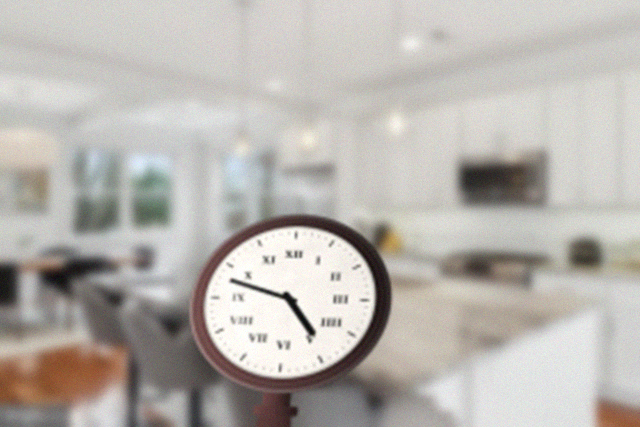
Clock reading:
**4:48**
